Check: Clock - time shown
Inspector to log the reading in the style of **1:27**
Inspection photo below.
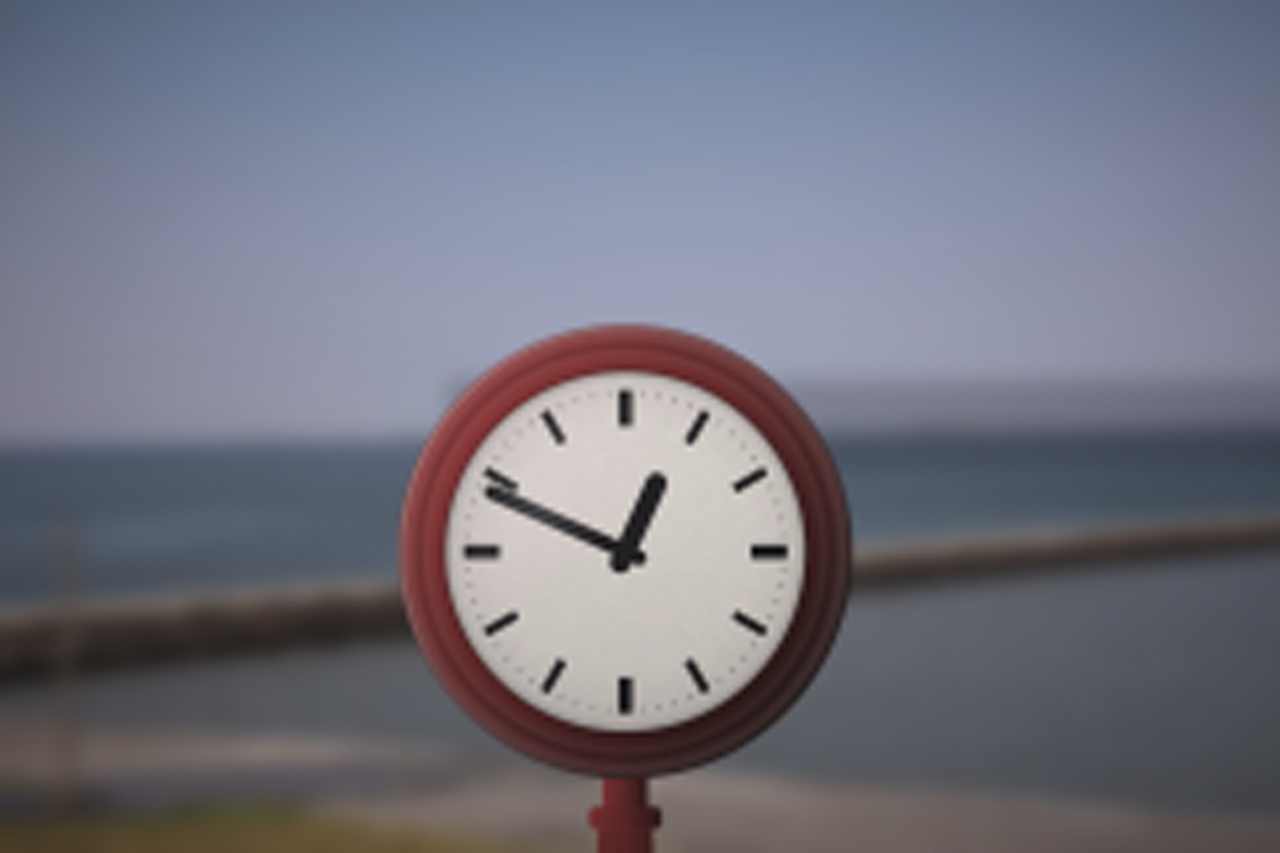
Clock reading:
**12:49**
